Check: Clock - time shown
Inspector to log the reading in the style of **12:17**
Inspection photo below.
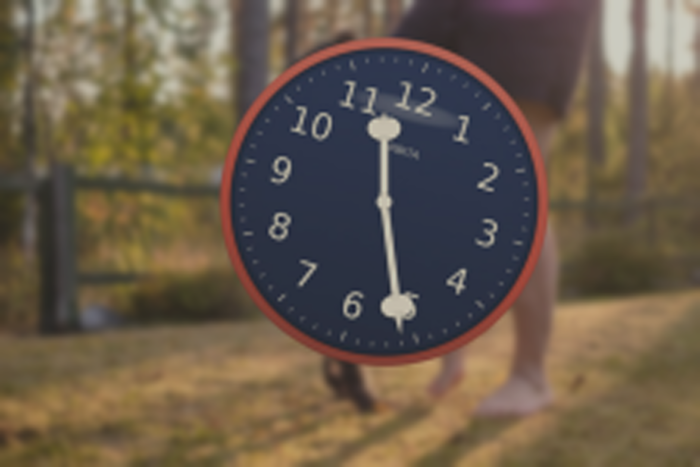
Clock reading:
**11:26**
